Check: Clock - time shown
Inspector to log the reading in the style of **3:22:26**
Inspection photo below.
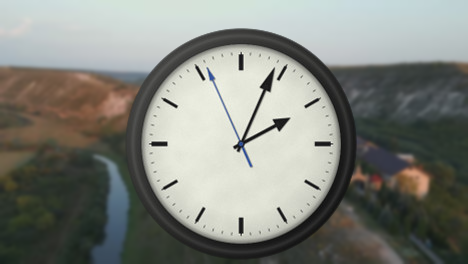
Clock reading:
**2:03:56**
